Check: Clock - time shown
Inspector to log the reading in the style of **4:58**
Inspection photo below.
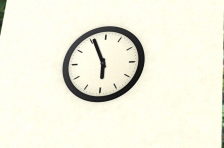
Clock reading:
**5:56**
